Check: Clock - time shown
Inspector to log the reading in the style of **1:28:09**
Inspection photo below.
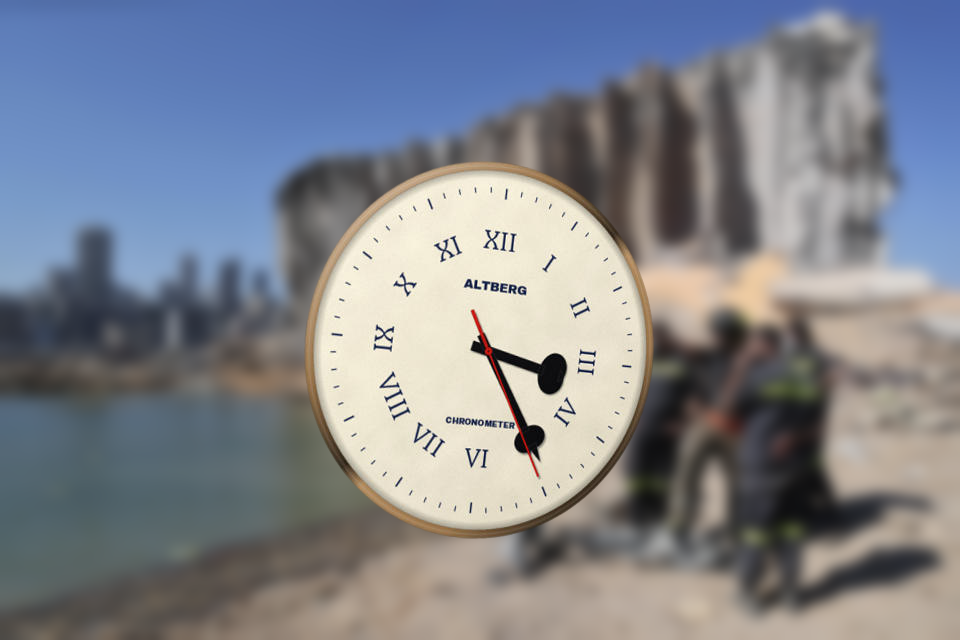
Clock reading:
**3:24:25**
